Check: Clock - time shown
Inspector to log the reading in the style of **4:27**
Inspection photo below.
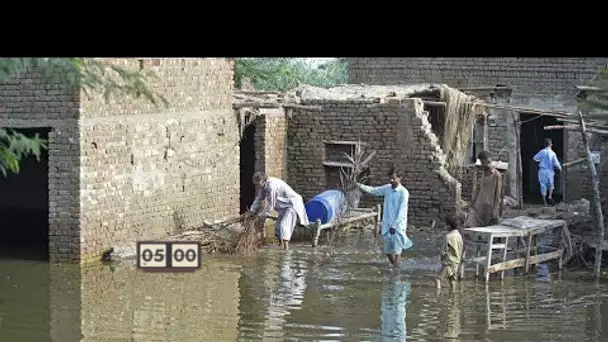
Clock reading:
**5:00**
